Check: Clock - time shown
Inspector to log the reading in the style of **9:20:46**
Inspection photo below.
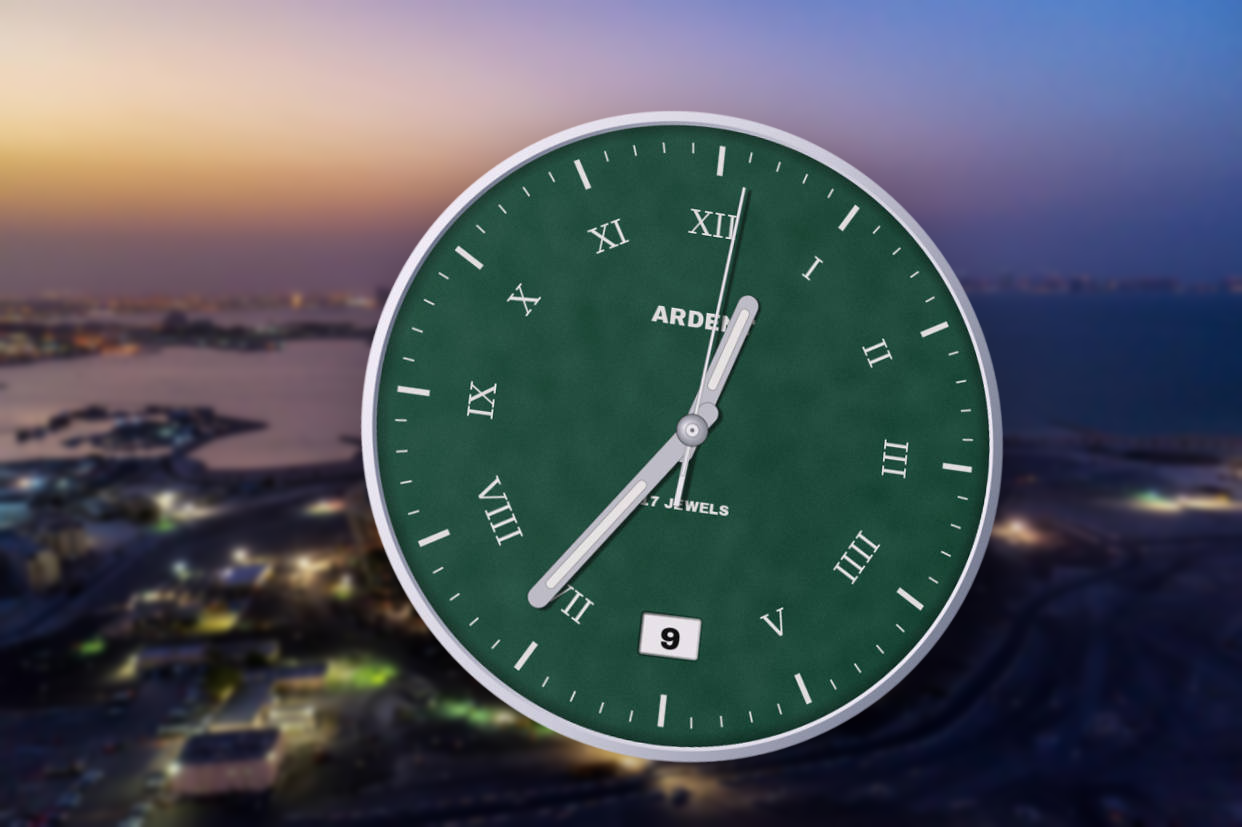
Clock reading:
**12:36:01**
